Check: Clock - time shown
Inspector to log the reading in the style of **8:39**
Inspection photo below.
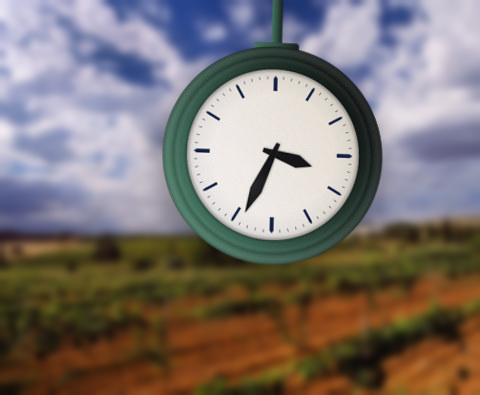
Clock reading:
**3:34**
